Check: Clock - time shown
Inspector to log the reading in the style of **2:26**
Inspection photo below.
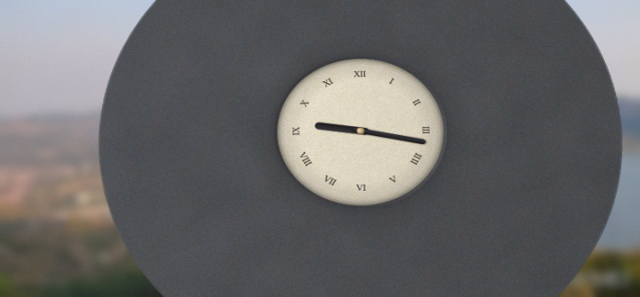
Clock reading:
**9:17**
